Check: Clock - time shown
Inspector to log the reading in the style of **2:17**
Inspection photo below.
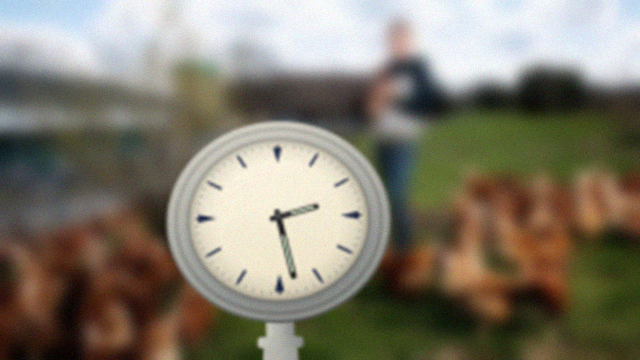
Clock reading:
**2:28**
